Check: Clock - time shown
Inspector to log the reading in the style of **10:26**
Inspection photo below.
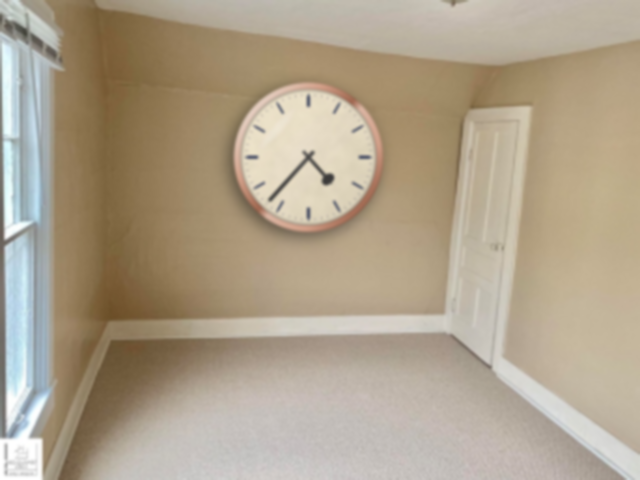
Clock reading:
**4:37**
